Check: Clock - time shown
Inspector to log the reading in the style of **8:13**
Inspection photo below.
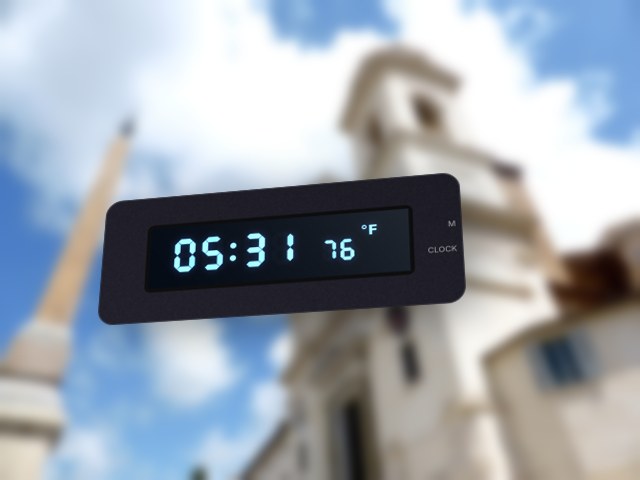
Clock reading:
**5:31**
